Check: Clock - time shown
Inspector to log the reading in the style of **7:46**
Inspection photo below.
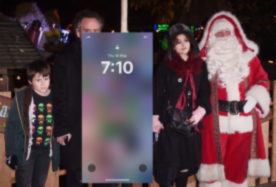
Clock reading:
**7:10**
